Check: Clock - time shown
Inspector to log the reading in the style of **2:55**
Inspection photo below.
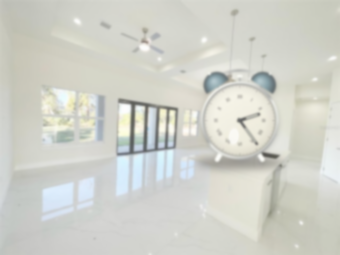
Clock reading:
**2:24**
